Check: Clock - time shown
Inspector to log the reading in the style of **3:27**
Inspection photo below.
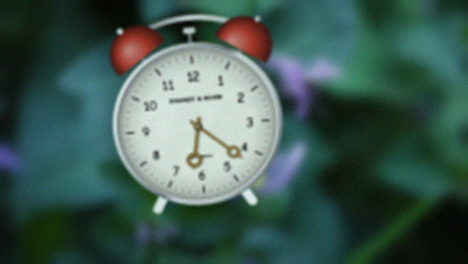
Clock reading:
**6:22**
